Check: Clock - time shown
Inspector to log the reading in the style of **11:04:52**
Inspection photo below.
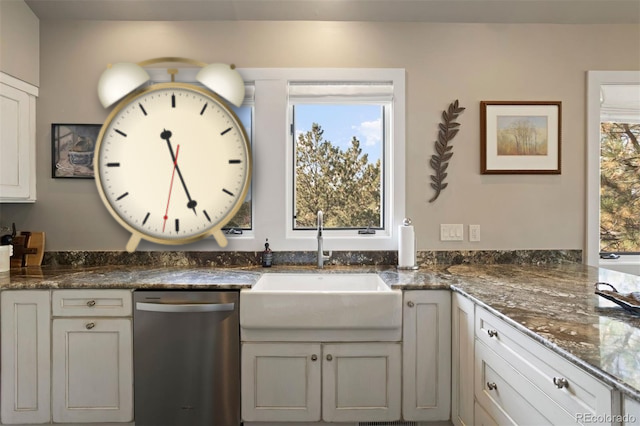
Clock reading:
**11:26:32**
